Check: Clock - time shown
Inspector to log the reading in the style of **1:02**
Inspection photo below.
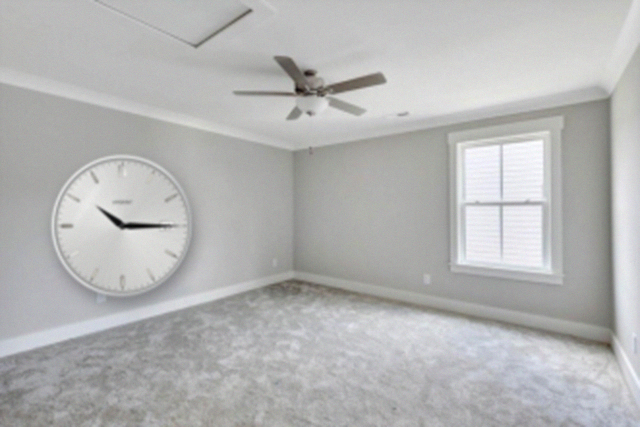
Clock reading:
**10:15**
